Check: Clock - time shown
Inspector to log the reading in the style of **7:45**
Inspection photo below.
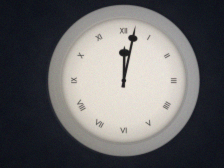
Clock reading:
**12:02**
